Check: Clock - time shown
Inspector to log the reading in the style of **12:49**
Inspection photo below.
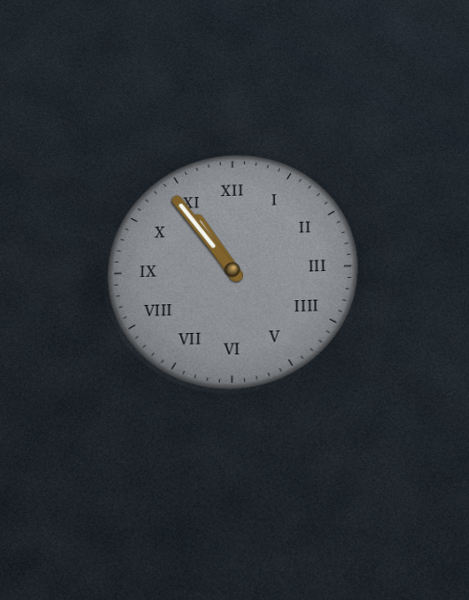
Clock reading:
**10:54**
